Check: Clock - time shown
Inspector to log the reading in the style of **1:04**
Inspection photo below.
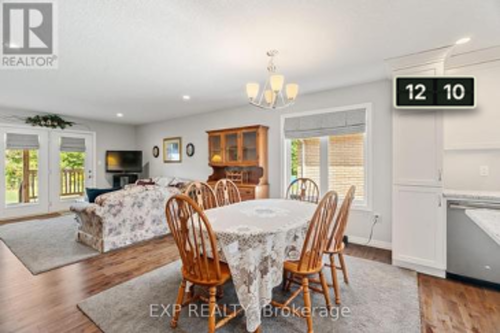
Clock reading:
**12:10**
